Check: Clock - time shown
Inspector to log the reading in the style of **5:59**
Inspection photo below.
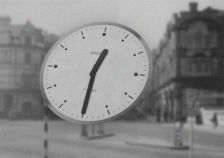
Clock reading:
**12:30**
